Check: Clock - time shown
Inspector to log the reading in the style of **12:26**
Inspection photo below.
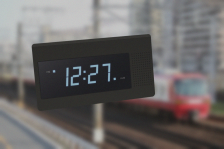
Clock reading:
**12:27**
